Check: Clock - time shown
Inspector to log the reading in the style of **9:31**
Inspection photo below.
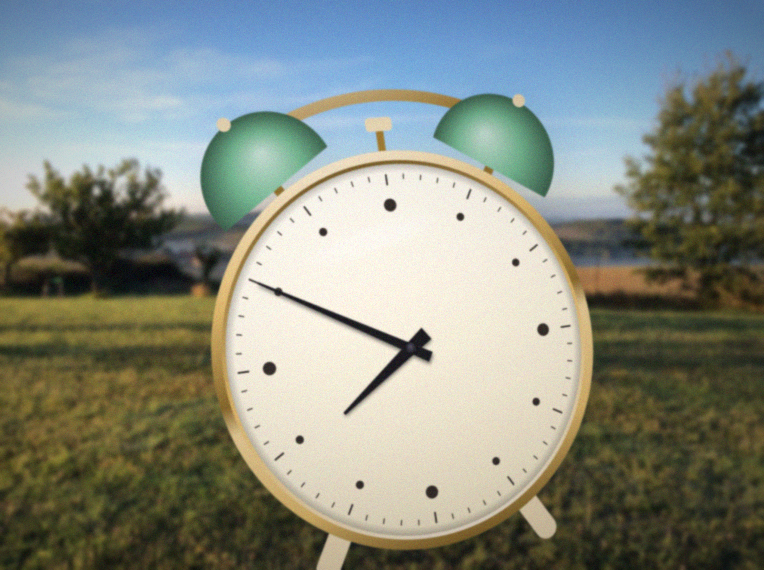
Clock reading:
**7:50**
